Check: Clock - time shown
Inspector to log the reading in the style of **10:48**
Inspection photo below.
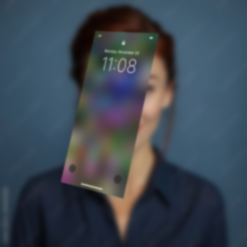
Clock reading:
**11:08**
